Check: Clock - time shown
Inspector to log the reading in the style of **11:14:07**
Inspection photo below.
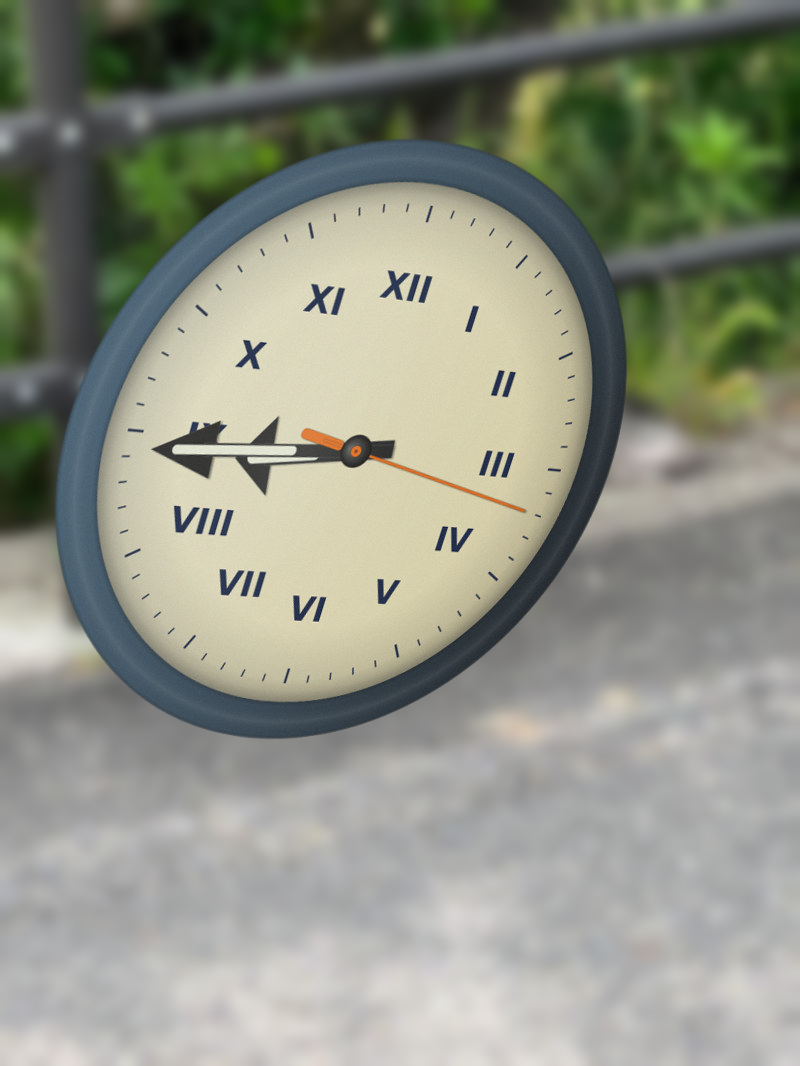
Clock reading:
**8:44:17**
